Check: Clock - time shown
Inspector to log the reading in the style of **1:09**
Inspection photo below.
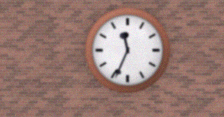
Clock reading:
**11:34**
